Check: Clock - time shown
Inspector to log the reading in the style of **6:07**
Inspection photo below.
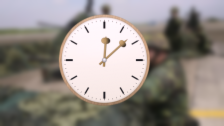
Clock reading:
**12:08**
